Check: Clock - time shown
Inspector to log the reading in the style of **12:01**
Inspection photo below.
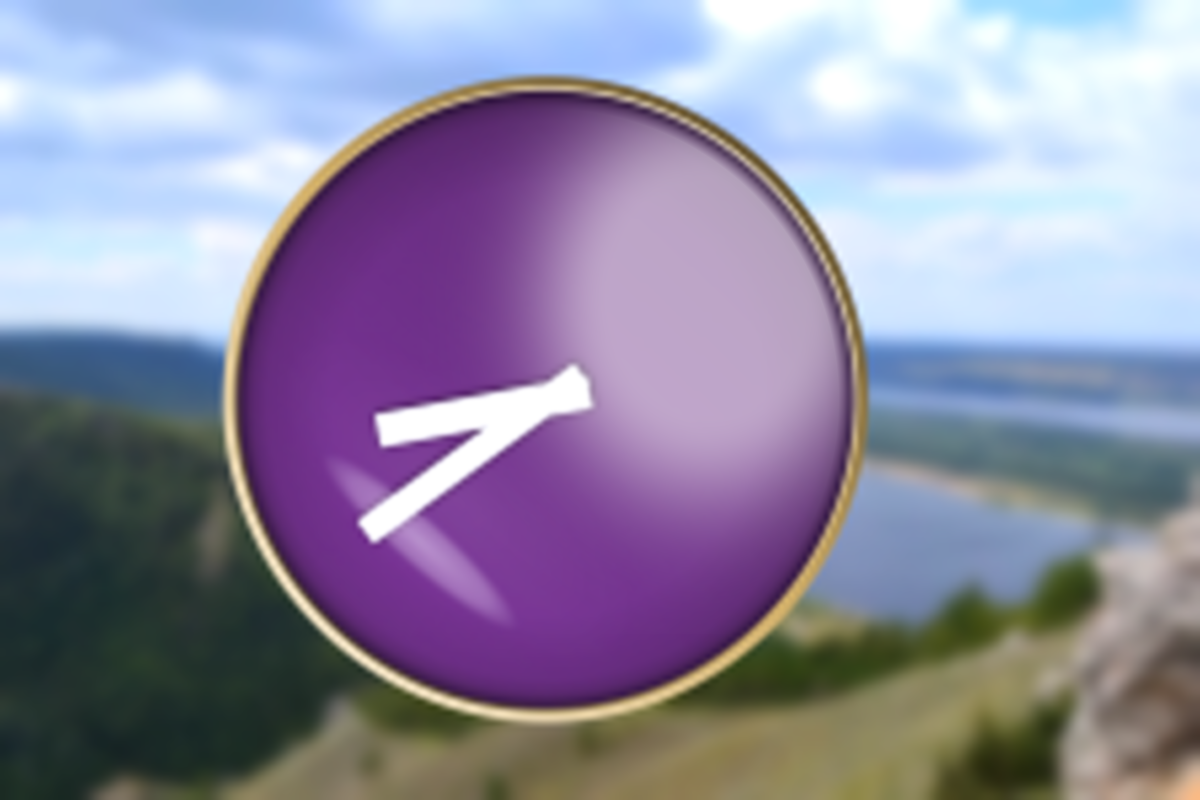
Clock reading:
**8:39**
